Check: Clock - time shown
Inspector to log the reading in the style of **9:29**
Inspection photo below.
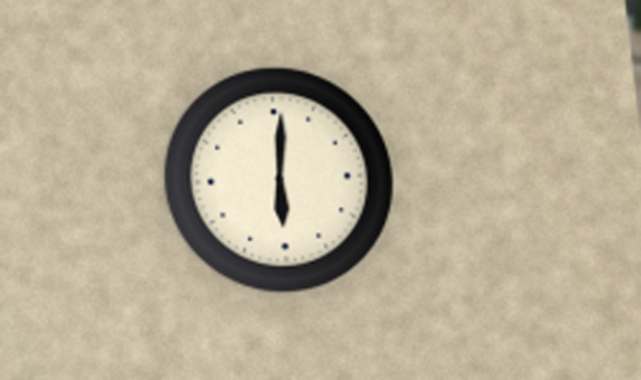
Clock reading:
**6:01**
